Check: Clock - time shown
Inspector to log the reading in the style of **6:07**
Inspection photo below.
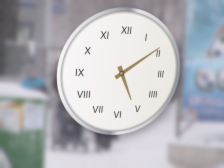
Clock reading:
**5:09**
